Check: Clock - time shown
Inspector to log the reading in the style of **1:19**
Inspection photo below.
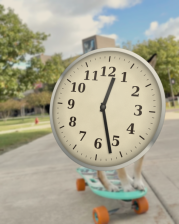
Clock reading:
**12:27**
